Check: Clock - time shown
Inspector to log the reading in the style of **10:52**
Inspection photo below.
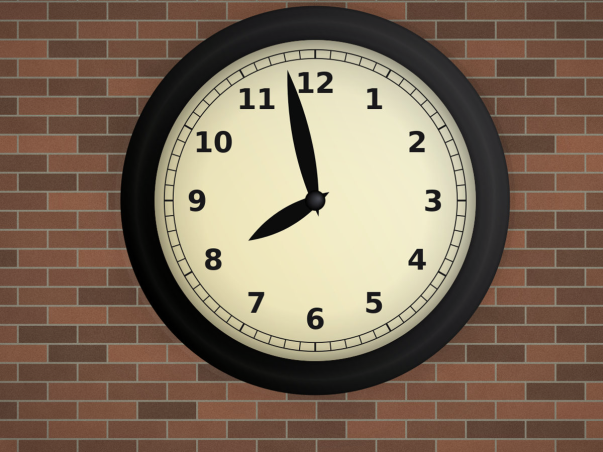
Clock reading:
**7:58**
